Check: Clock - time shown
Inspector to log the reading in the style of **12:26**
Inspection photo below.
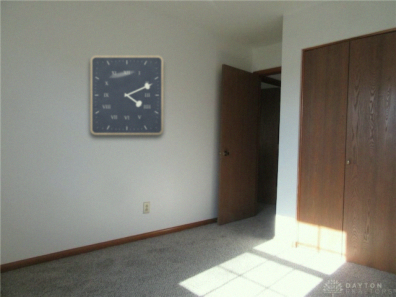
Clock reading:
**4:11**
